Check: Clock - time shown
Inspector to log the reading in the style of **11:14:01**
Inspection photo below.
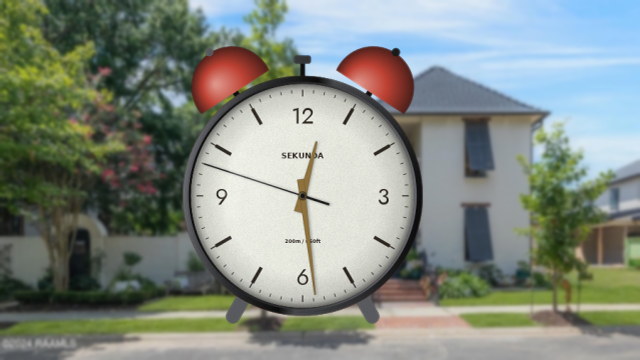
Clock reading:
**12:28:48**
